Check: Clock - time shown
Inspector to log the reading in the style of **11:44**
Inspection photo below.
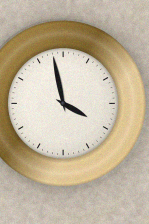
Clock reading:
**3:58**
